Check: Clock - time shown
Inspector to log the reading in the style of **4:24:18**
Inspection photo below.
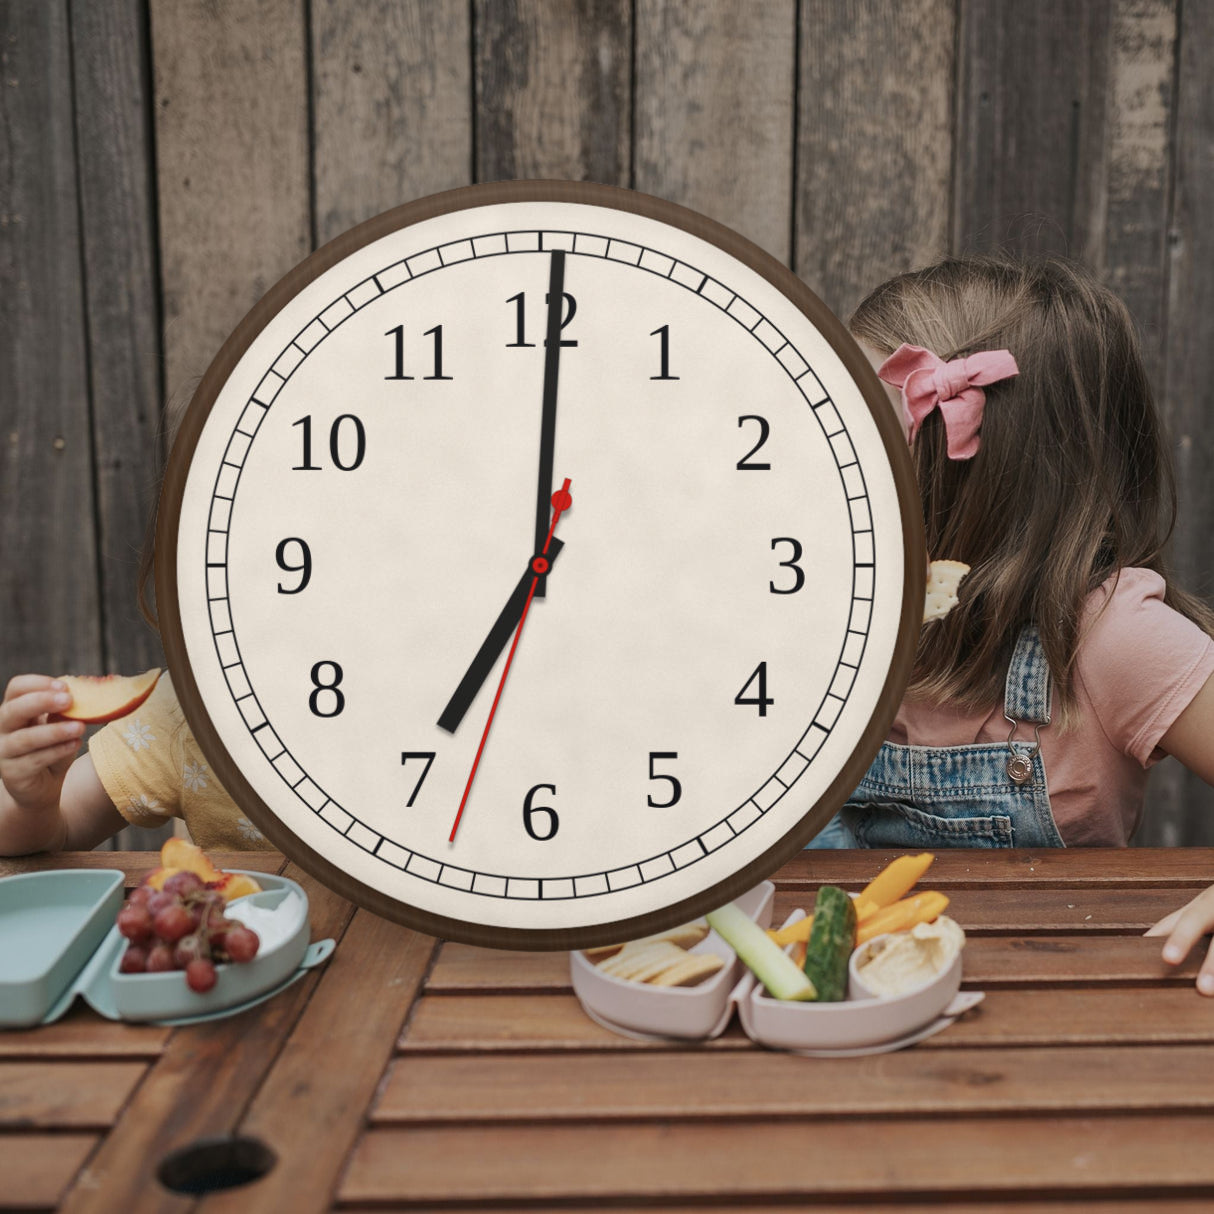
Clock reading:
**7:00:33**
